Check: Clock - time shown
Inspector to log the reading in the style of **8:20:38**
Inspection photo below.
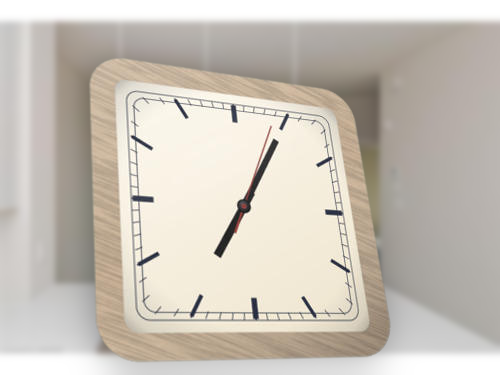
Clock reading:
**7:05:04**
